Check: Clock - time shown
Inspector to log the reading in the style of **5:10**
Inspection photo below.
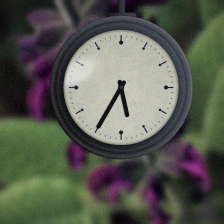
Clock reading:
**5:35**
